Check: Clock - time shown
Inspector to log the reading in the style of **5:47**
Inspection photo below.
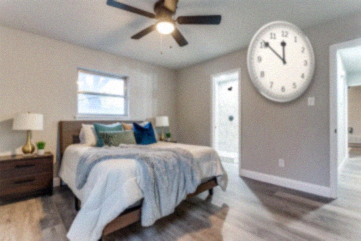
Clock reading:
**11:51**
